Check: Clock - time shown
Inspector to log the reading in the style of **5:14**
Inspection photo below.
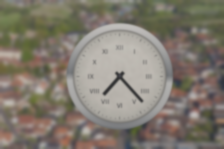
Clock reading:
**7:23**
